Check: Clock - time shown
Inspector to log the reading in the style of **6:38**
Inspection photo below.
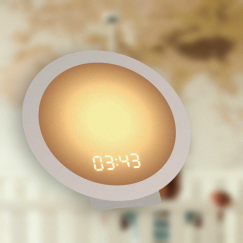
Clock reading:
**3:43**
